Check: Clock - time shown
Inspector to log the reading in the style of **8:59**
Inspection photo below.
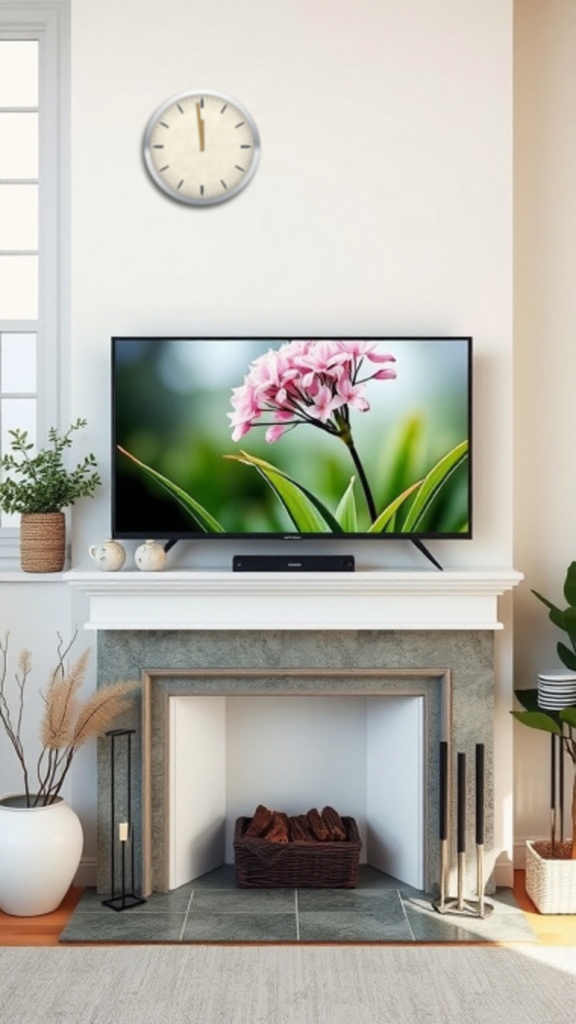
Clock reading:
**11:59**
